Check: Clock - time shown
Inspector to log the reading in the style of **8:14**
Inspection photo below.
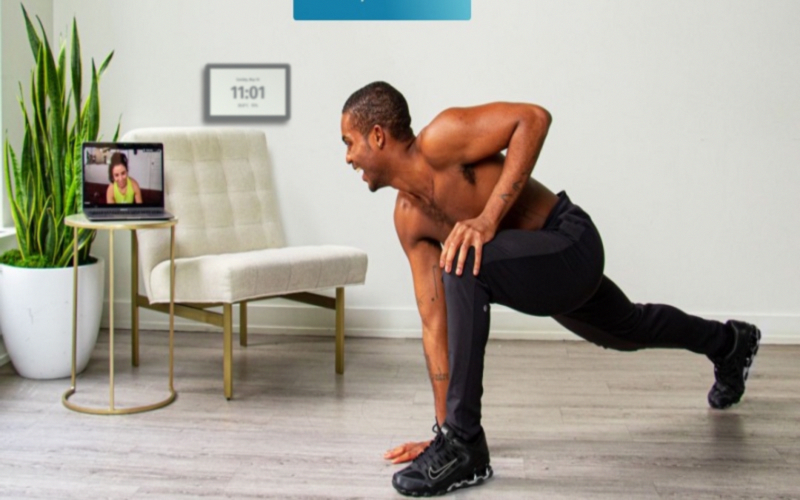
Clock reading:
**11:01**
